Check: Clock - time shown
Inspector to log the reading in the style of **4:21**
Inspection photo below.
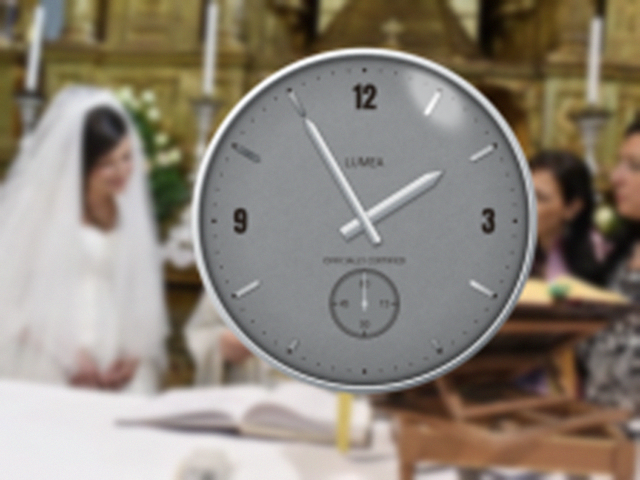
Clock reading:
**1:55**
